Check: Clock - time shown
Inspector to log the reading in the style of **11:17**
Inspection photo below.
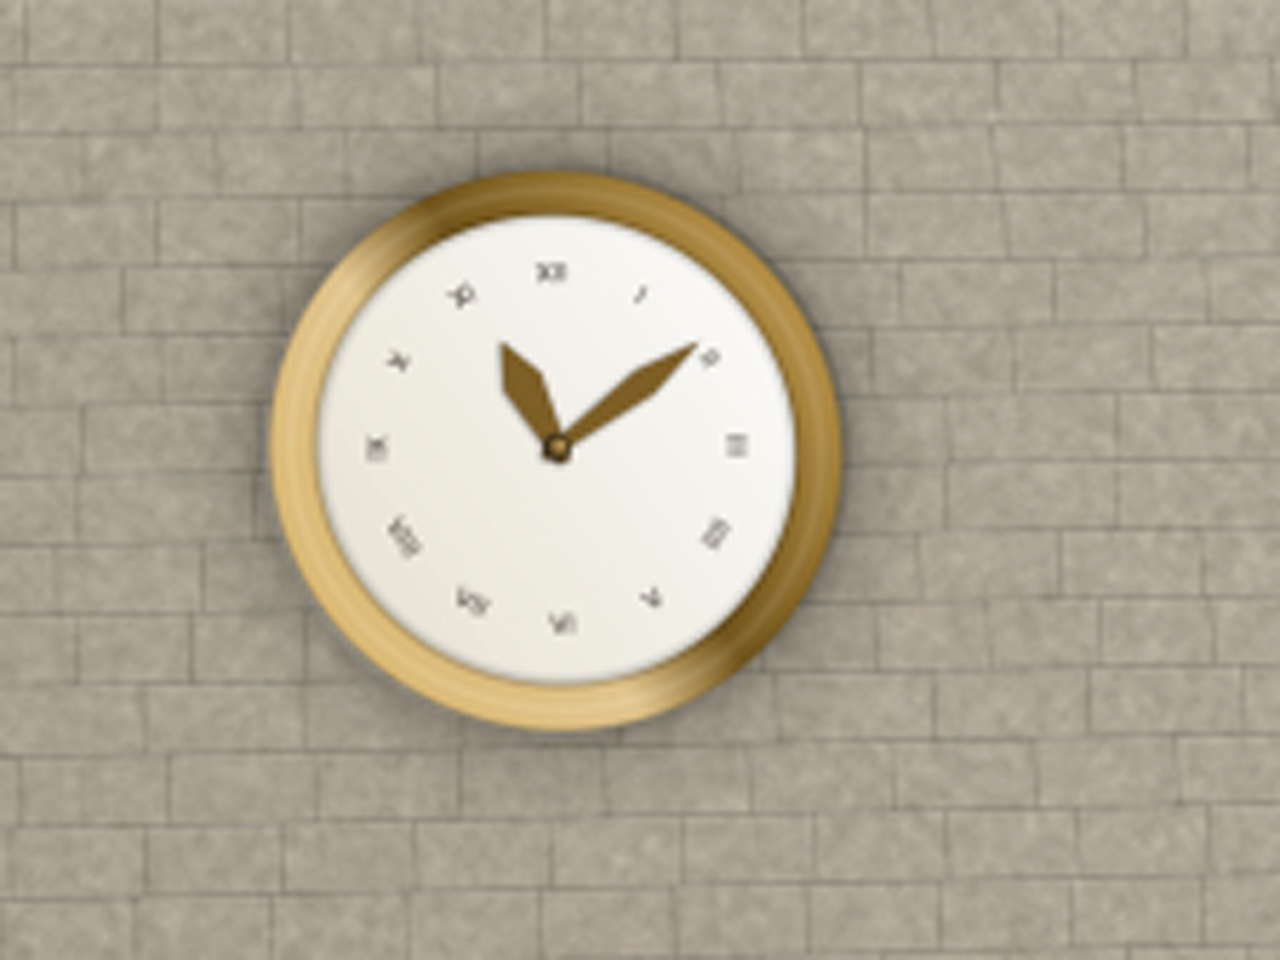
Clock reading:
**11:09**
